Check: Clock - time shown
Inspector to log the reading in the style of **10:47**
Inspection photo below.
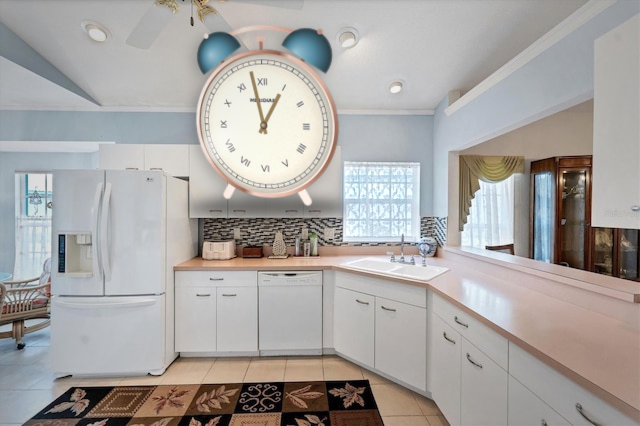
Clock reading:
**12:58**
